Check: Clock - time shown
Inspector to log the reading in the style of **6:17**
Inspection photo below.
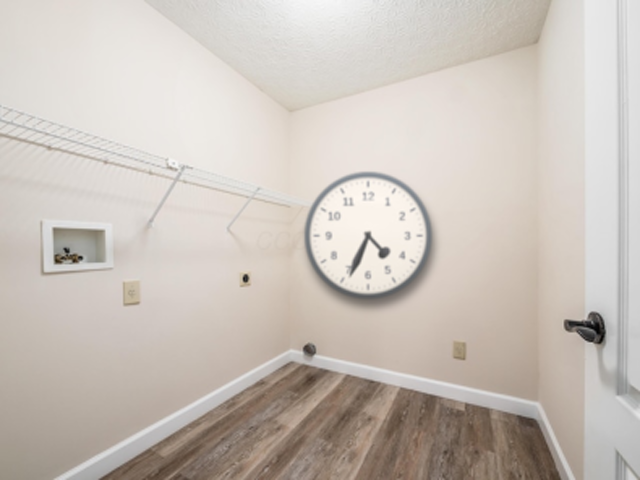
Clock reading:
**4:34**
